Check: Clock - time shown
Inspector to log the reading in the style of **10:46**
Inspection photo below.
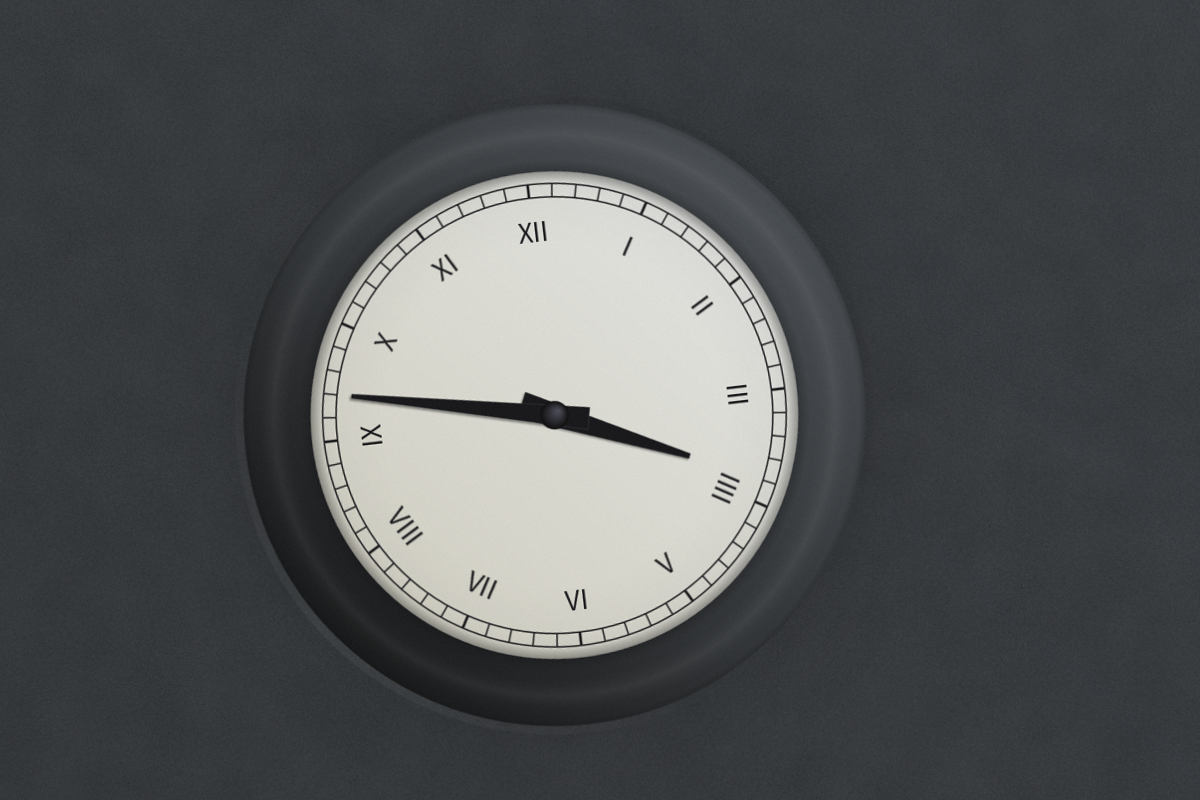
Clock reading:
**3:47**
